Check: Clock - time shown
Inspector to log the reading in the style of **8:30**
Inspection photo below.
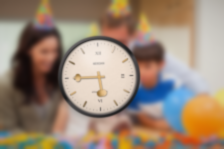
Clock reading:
**5:45**
